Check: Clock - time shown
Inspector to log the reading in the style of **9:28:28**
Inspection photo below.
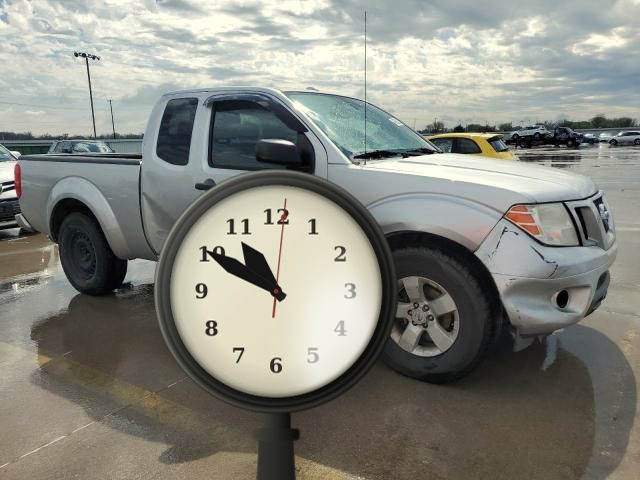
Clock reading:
**10:50:01**
